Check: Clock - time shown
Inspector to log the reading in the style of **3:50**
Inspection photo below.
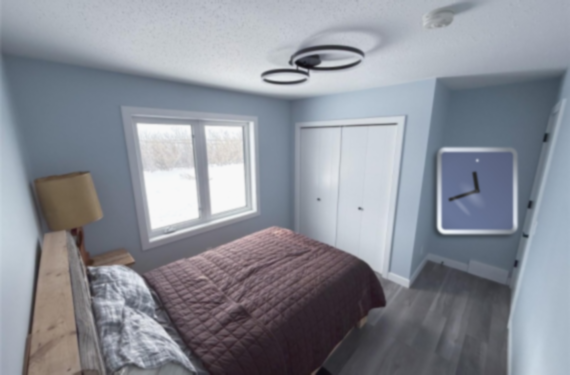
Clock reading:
**11:42**
